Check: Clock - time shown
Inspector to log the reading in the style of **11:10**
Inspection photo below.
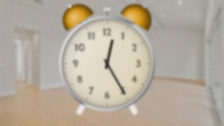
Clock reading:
**12:25**
